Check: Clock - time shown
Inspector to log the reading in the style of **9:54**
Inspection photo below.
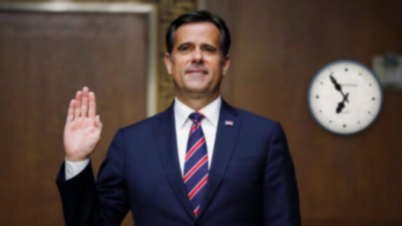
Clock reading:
**6:54**
